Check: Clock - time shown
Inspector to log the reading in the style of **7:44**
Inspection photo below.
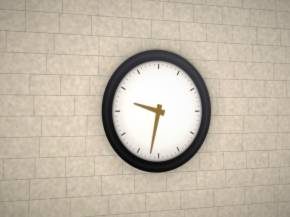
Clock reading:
**9:32**
